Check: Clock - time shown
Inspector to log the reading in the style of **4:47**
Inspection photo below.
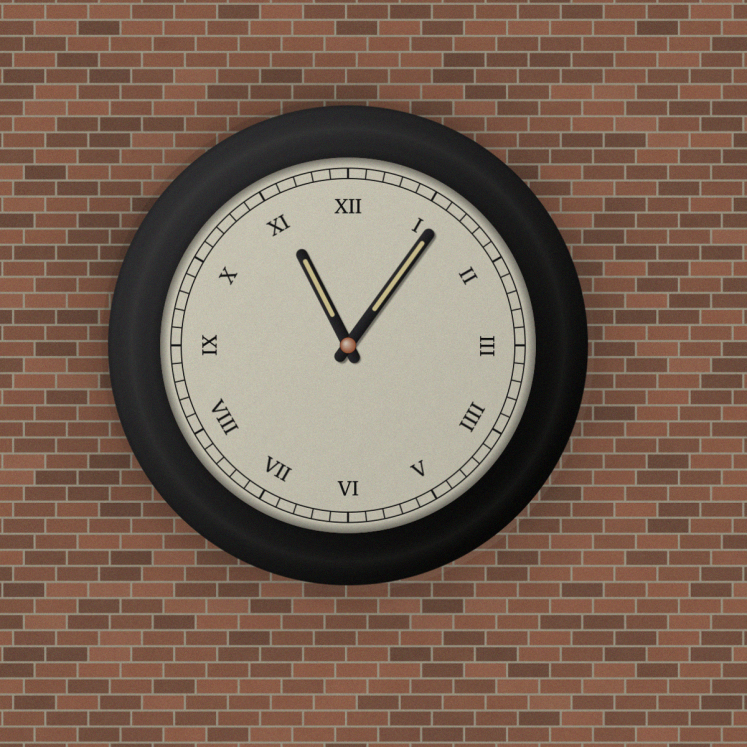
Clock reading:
**11:06**
